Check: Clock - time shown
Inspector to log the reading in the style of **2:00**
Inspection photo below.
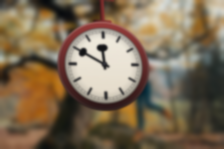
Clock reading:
**11:50**
